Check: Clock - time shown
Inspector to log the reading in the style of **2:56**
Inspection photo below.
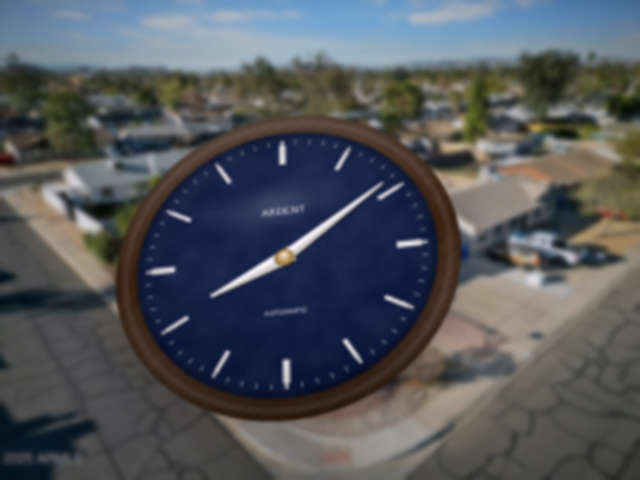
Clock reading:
**8:09**
